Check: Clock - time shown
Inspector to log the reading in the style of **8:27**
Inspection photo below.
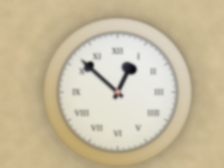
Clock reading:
**12:52**
